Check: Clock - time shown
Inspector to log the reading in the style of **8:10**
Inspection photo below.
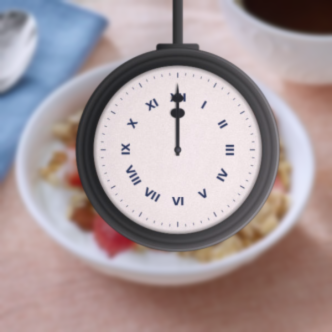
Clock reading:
**12:00**
